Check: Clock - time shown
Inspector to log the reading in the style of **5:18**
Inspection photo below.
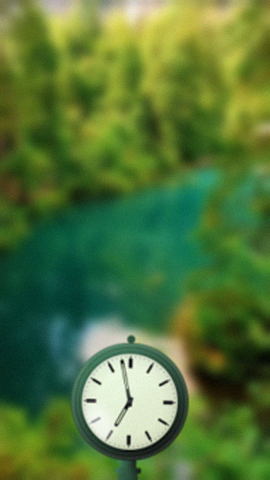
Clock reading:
**6:58**
